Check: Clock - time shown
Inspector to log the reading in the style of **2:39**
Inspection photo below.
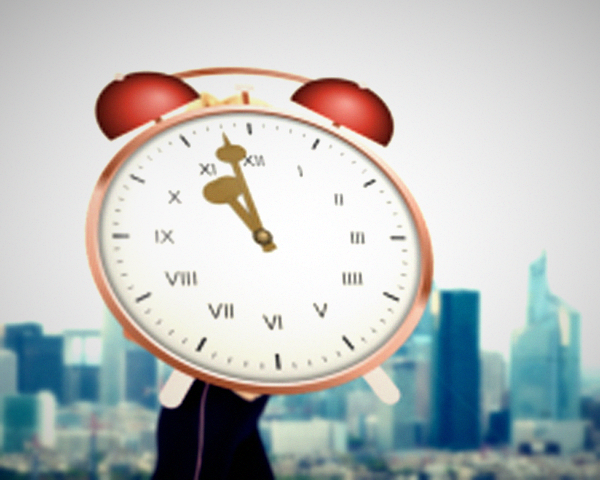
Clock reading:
**10:58**
